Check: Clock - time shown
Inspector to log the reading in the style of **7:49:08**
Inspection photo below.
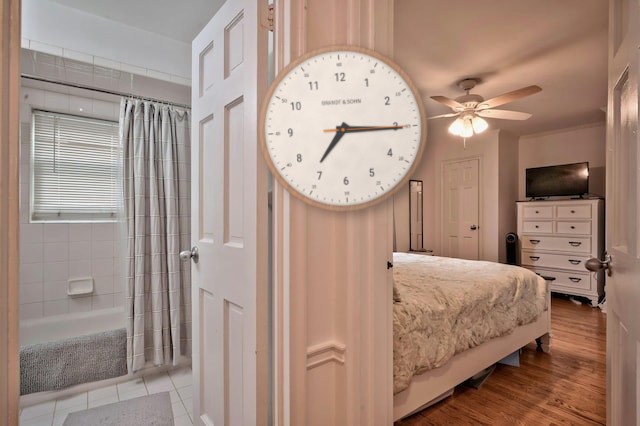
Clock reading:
**7:15:15**
